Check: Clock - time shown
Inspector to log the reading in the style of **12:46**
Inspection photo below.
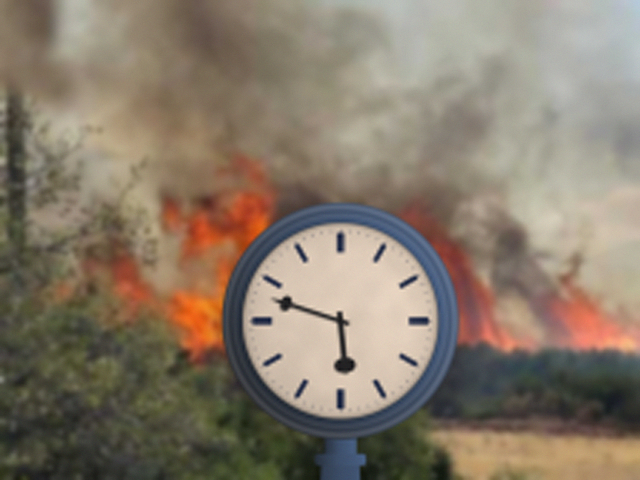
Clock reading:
**5:48**
